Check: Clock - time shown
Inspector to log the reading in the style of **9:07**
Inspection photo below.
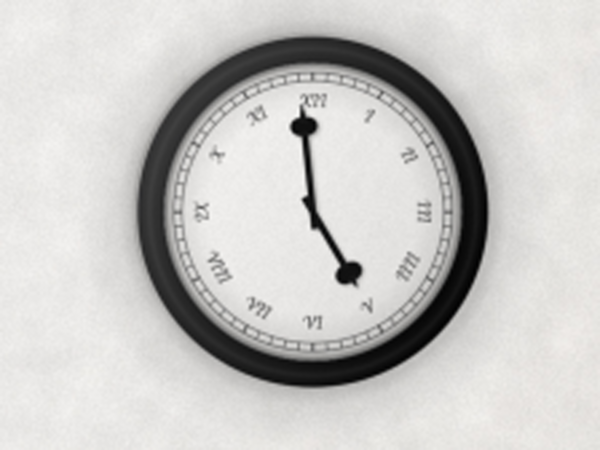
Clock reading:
**4:59**
